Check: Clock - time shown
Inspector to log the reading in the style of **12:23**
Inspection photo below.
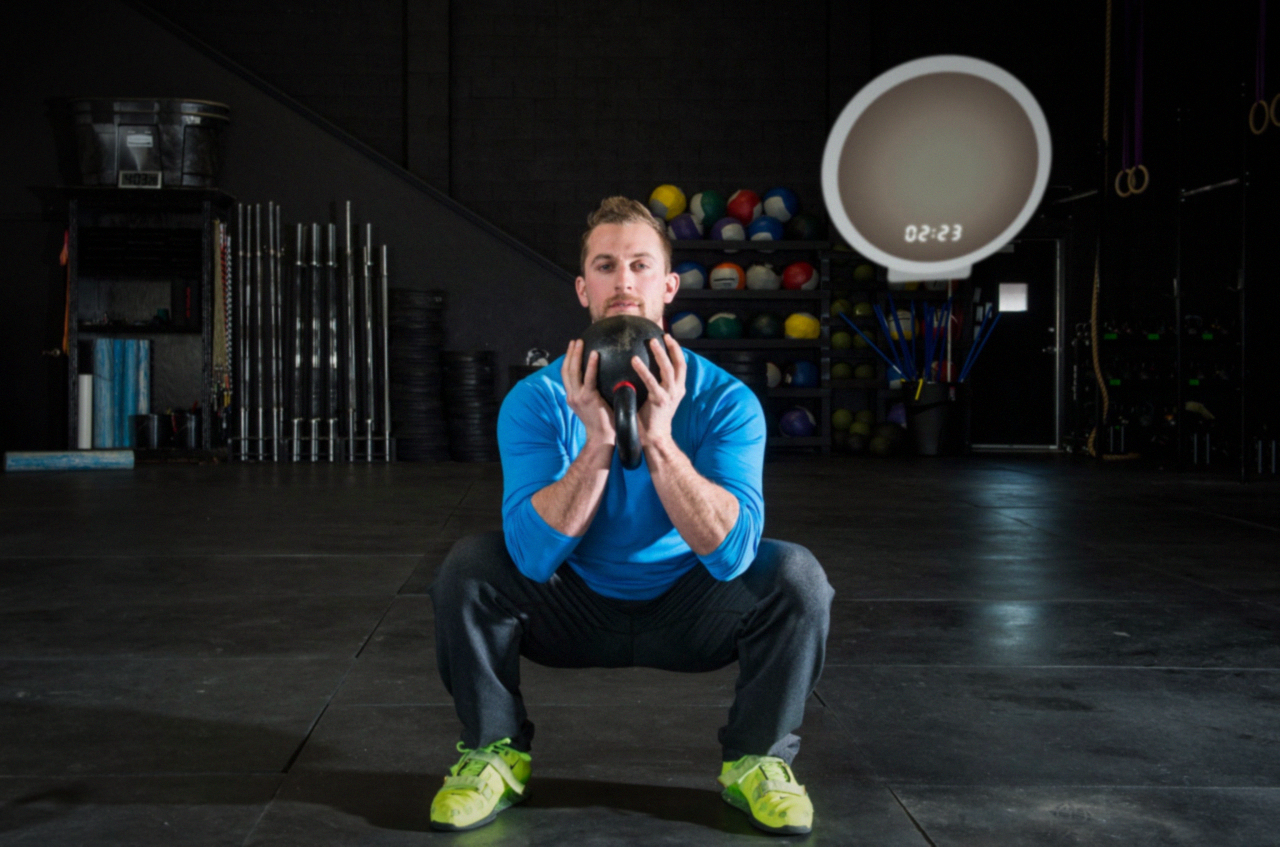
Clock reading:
**2:23**
